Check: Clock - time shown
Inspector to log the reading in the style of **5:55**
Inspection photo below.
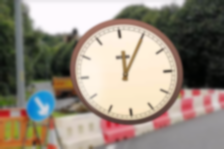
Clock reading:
**12:05**
